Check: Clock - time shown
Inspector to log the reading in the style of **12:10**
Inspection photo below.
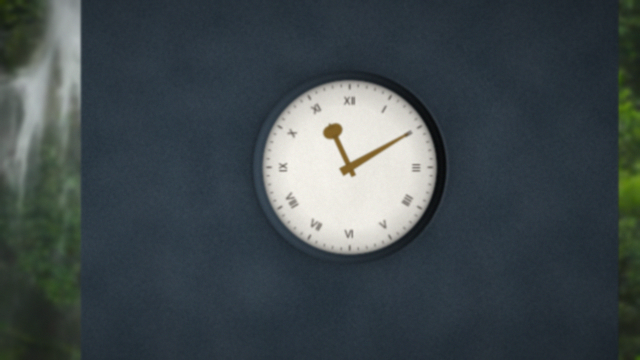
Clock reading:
**11:10**
